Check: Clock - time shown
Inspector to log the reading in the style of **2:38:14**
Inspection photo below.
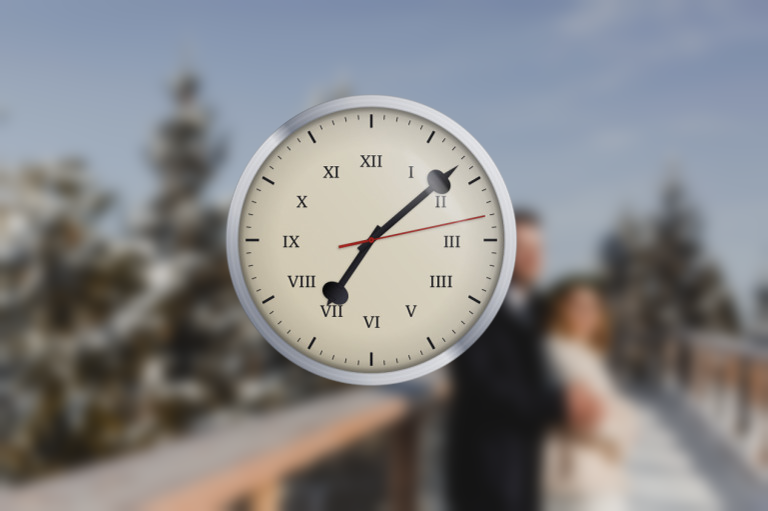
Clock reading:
**7:08:13**
